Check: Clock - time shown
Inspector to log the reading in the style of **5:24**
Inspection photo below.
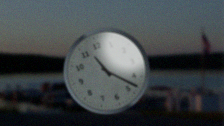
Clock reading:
**11:23**
